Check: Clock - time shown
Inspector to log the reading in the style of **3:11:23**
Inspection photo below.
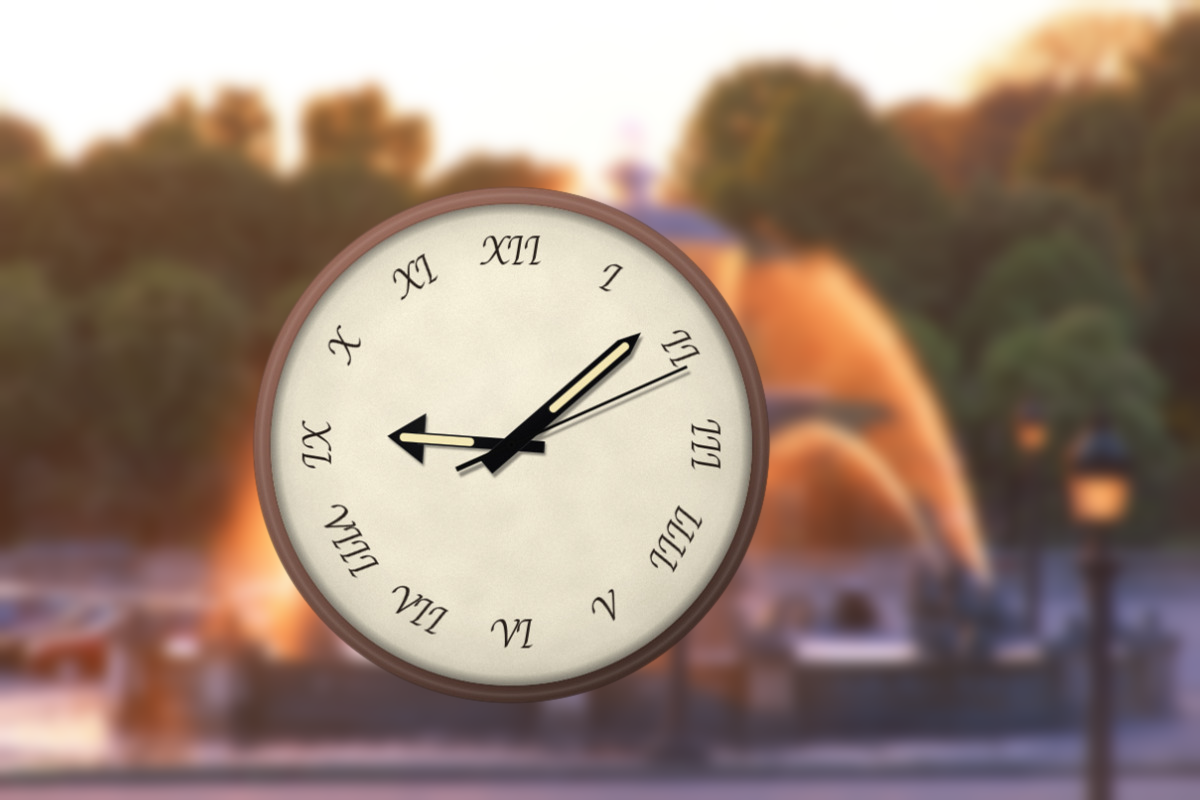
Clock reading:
**9:08:11**
